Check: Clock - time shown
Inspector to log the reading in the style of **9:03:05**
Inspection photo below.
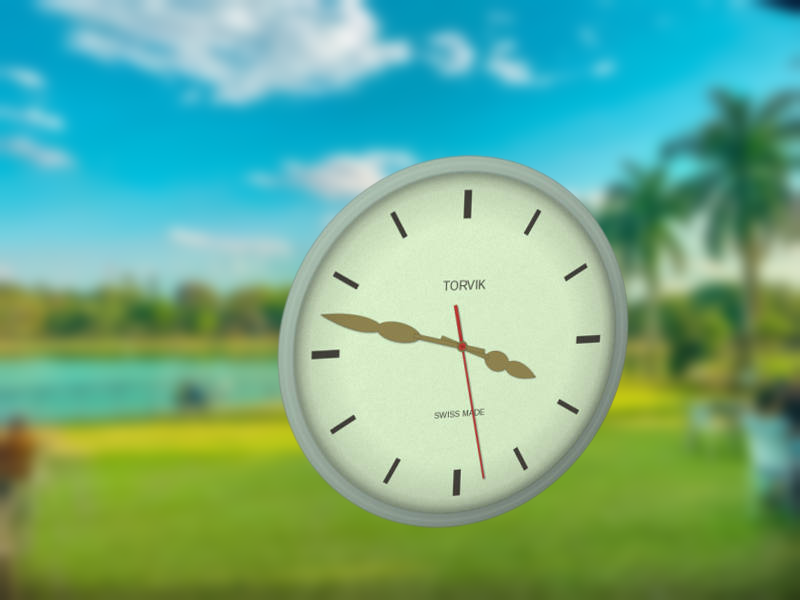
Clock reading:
**3:47:28**
